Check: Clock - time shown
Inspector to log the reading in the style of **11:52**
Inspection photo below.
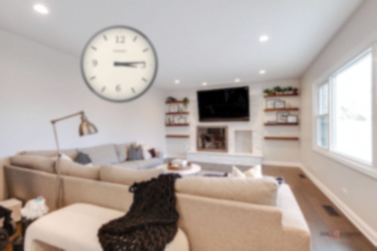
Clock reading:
**3:14**
